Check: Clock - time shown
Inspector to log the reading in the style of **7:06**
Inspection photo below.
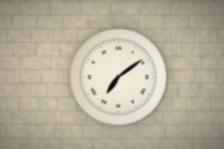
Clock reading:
**7:09**
